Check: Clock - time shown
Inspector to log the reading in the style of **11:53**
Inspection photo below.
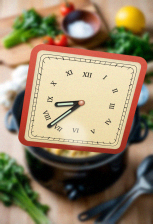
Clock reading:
**8:37**
